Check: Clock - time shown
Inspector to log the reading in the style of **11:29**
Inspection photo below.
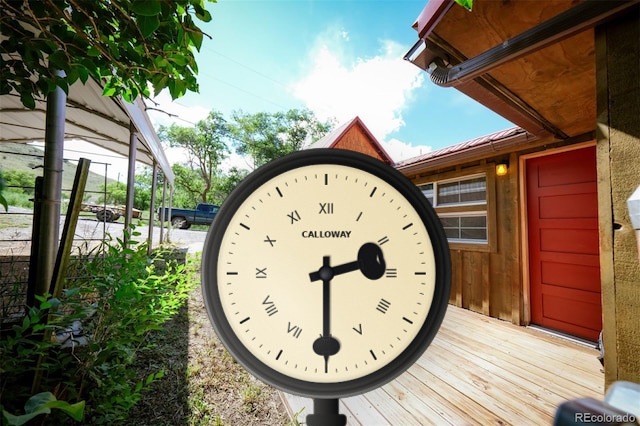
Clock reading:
**2:30**
